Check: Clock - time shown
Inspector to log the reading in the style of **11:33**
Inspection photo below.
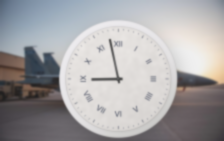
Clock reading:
**8:58**
